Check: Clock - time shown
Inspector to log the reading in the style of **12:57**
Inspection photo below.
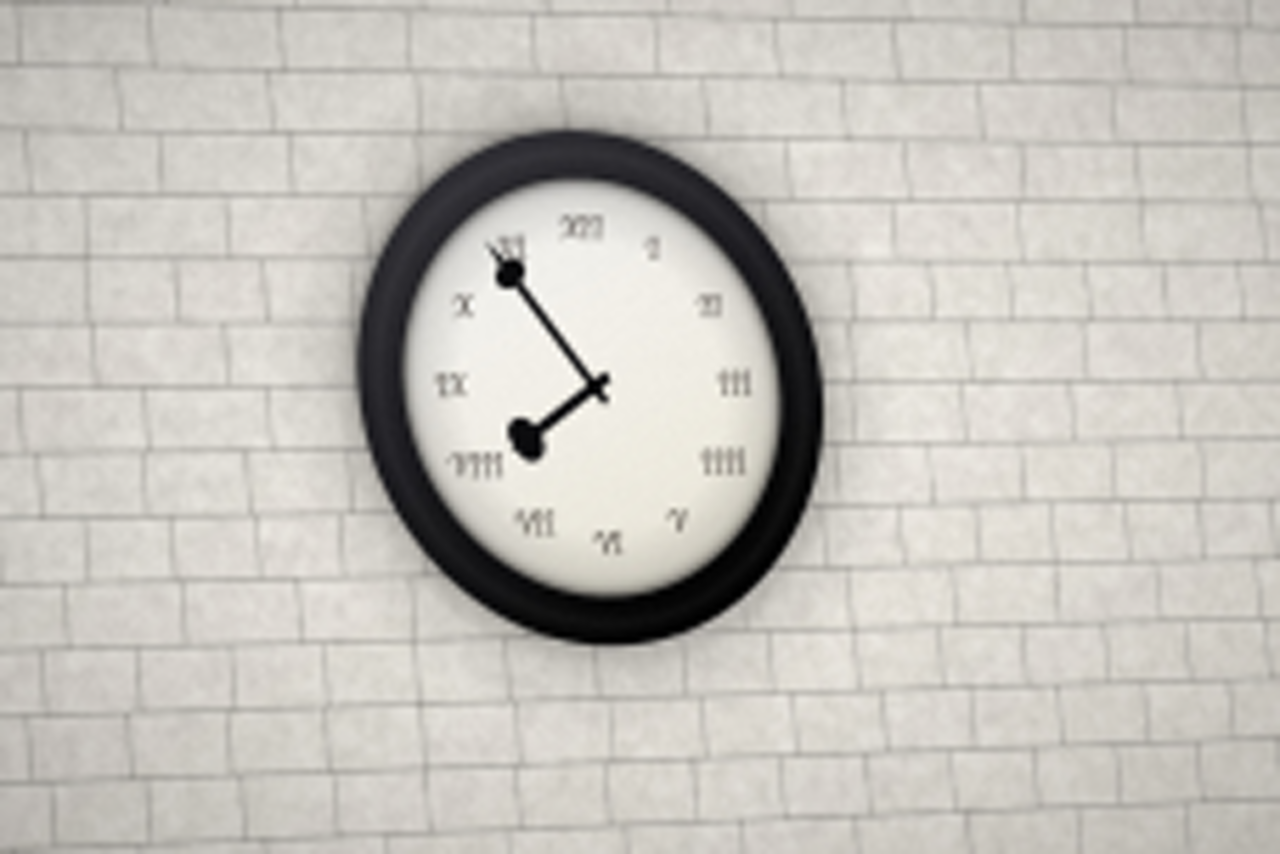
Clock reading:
**7:54**
